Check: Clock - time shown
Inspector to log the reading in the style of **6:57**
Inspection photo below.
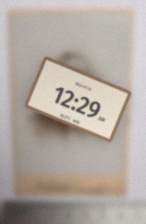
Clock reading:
**12:29**
